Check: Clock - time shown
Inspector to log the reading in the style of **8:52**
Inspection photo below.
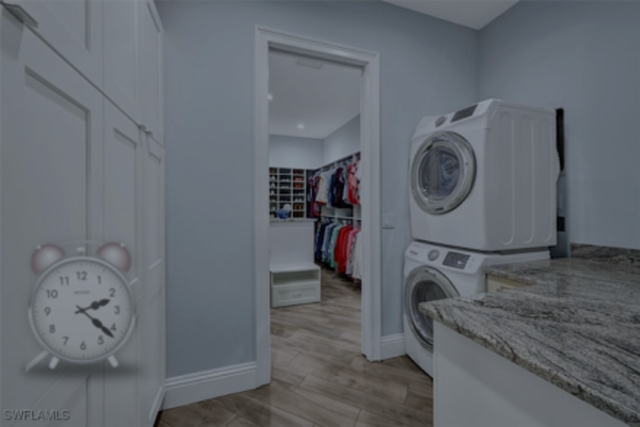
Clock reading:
**2:22**
